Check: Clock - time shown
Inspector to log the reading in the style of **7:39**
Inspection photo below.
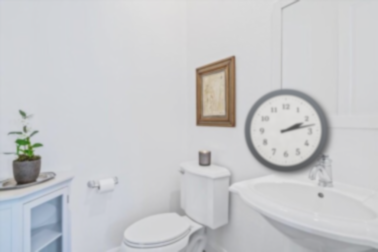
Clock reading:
**2:13**
